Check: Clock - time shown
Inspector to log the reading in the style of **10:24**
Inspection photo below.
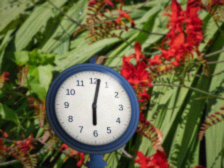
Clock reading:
**6:02**
